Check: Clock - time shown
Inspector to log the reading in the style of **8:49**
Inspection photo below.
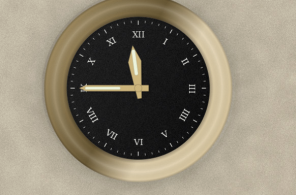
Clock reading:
**11:45**
